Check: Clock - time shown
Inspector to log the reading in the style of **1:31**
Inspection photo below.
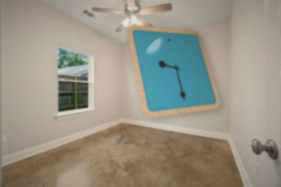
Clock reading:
**9:30**
